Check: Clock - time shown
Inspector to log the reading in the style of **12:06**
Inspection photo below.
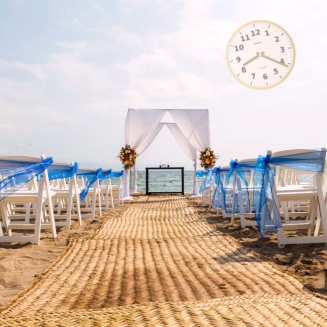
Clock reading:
**8:21**
